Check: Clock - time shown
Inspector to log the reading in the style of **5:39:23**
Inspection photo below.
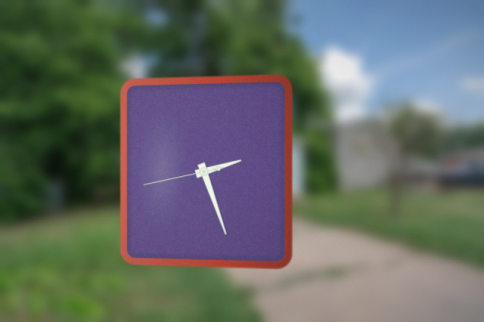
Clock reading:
**2:26:43**
